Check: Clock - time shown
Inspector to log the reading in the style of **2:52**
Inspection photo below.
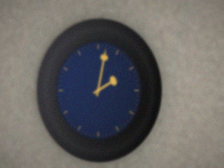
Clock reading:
**2:02**
